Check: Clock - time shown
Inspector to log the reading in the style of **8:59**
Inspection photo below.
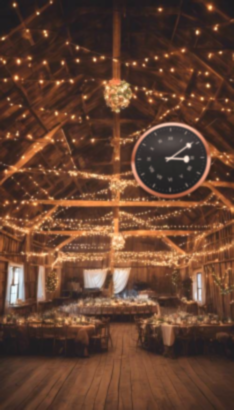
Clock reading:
**3:09**
